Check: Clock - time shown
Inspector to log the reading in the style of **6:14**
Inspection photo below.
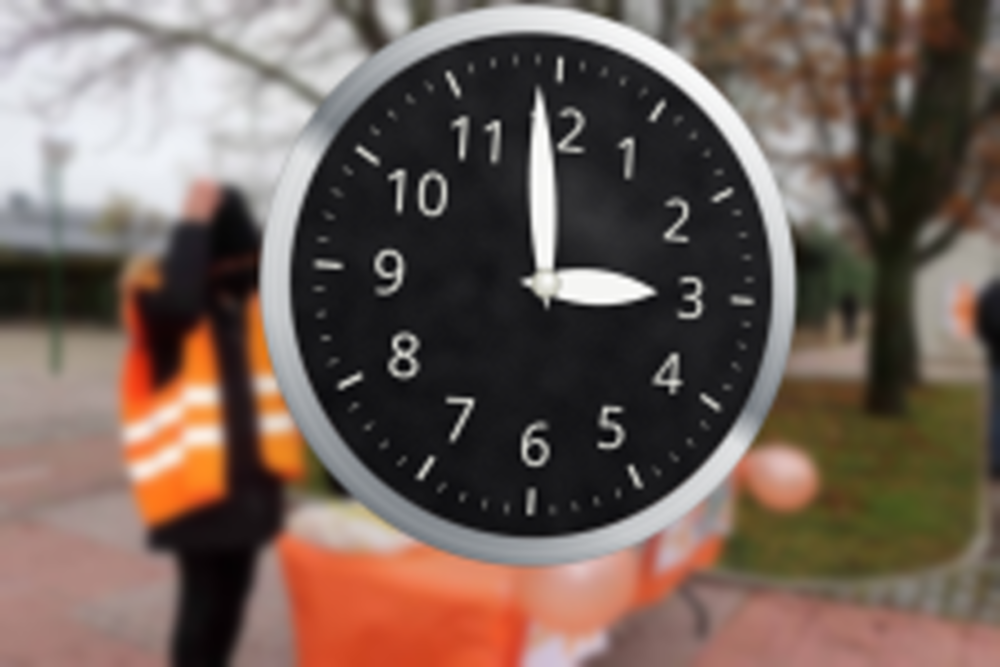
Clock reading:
**2:59**
